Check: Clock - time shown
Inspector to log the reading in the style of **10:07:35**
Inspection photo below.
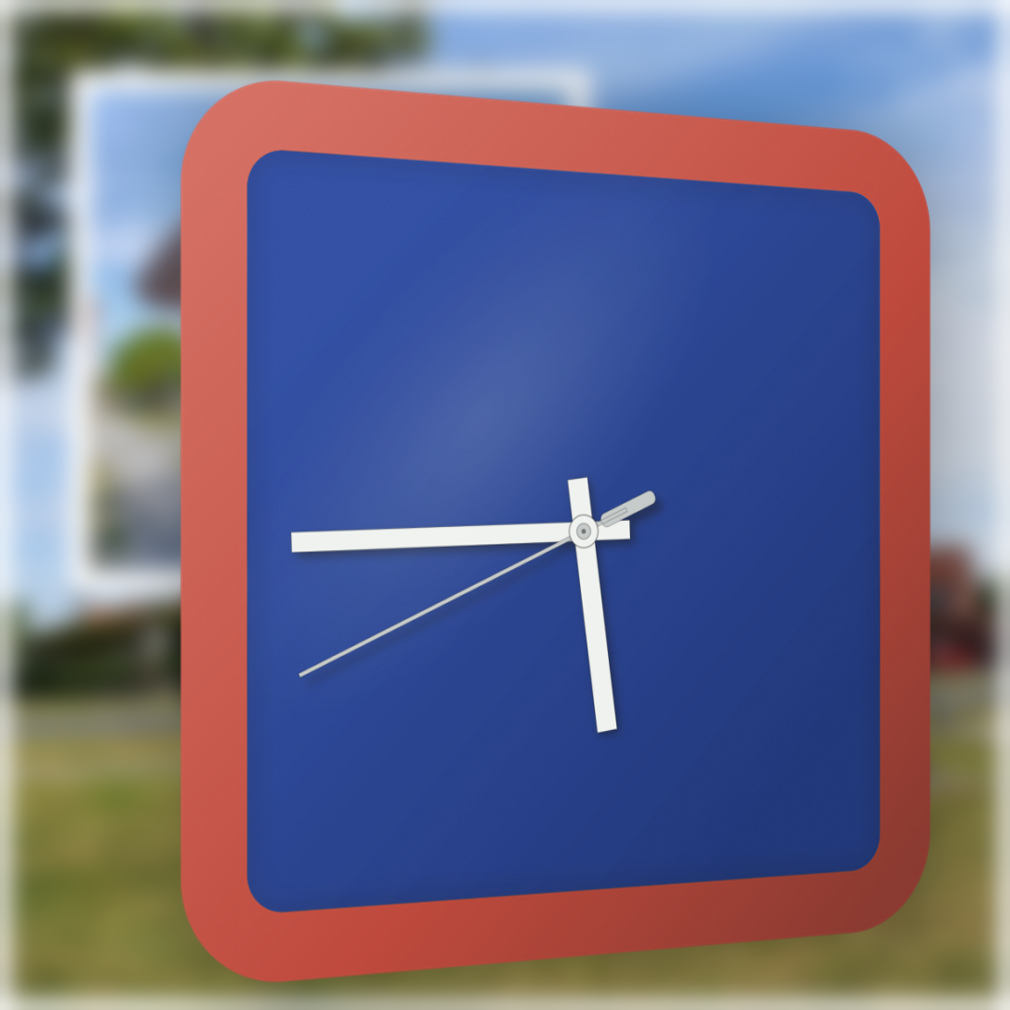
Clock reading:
**5:44:41**
